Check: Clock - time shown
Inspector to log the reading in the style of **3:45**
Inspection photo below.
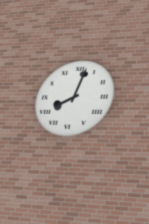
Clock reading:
**8:02**
